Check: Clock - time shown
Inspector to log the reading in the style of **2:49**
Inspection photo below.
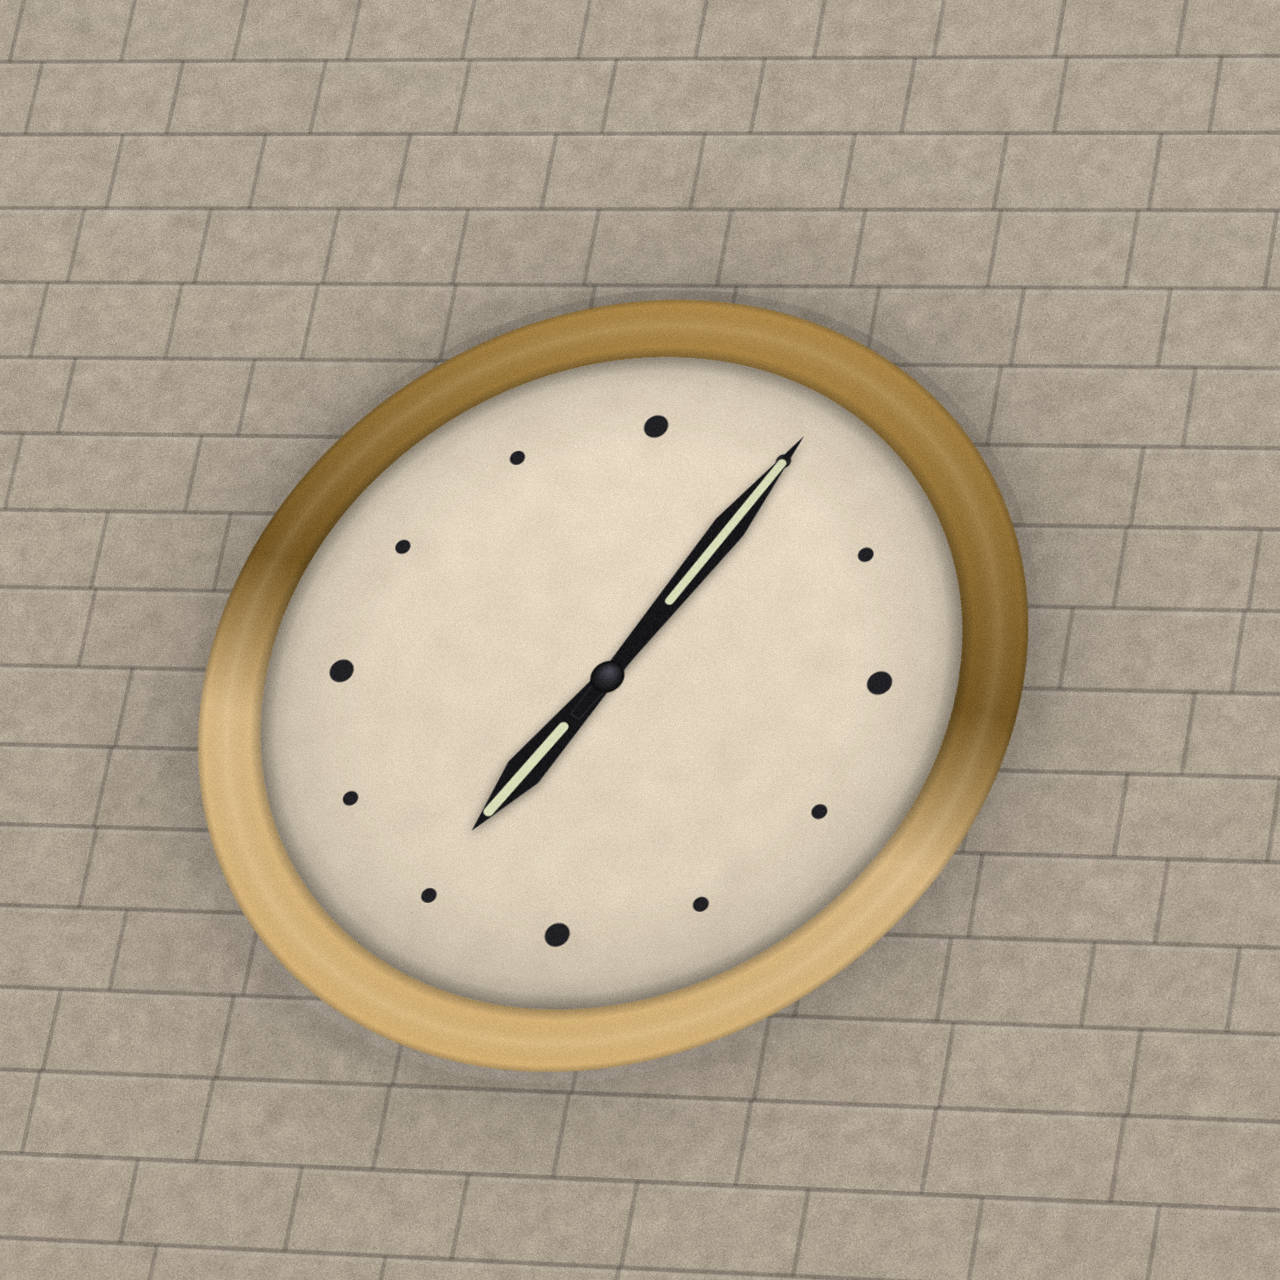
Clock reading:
**7:05**
